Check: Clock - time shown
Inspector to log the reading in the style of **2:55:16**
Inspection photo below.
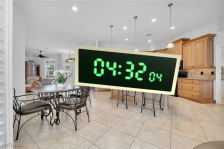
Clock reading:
**4:32:04**
